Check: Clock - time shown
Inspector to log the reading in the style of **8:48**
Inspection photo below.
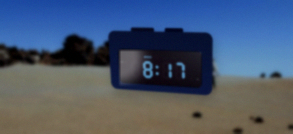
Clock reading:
**8:17**
